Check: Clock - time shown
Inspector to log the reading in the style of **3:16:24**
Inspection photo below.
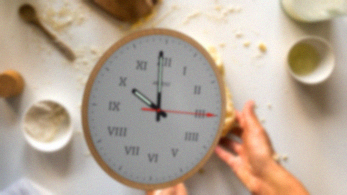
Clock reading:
**9:59:15**
